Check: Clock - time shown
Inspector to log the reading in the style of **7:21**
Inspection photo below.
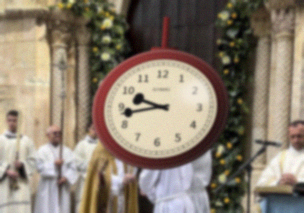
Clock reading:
**9:43**
